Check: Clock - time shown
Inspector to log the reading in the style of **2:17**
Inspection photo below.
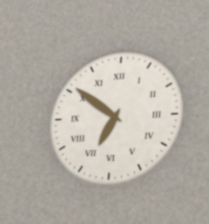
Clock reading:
**6:51**
